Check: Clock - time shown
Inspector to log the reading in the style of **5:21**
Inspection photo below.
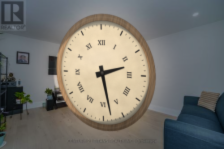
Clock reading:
**2:28**
